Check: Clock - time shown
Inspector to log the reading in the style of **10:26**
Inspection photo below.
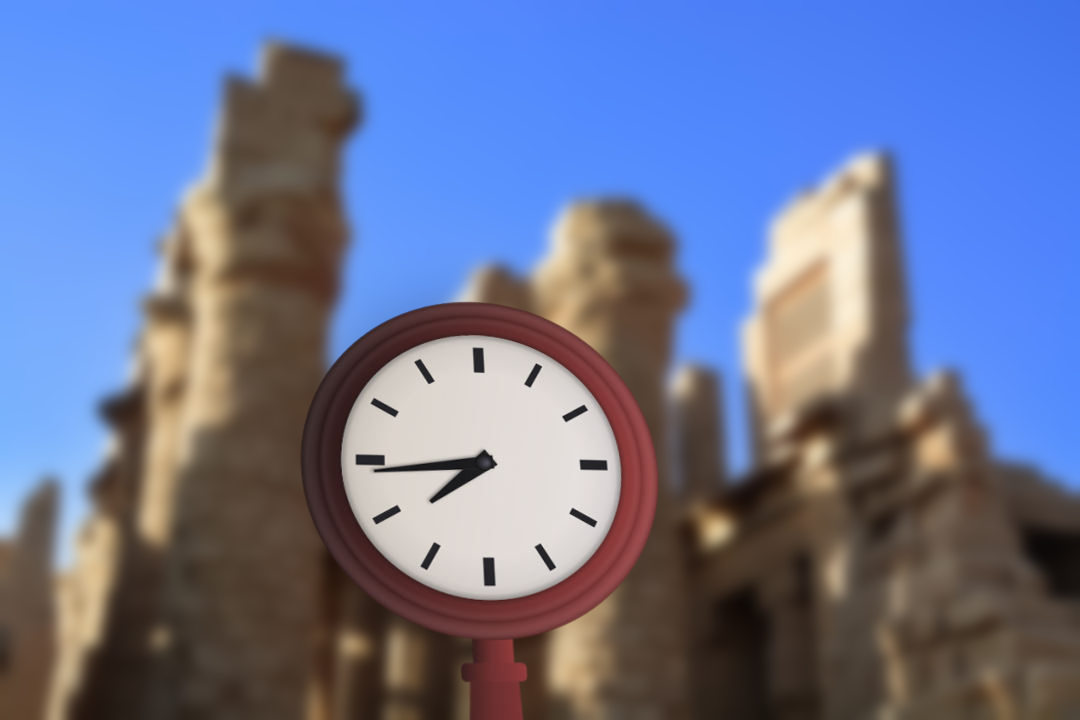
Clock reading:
**7:44**
